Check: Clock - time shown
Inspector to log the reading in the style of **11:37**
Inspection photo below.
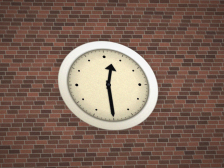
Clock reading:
**12:30**
